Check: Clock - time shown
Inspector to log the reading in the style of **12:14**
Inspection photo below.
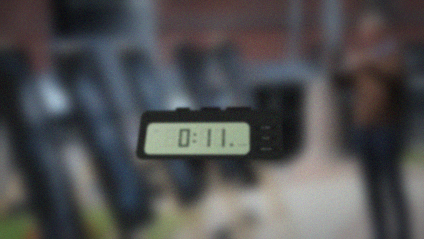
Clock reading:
**0:11**
